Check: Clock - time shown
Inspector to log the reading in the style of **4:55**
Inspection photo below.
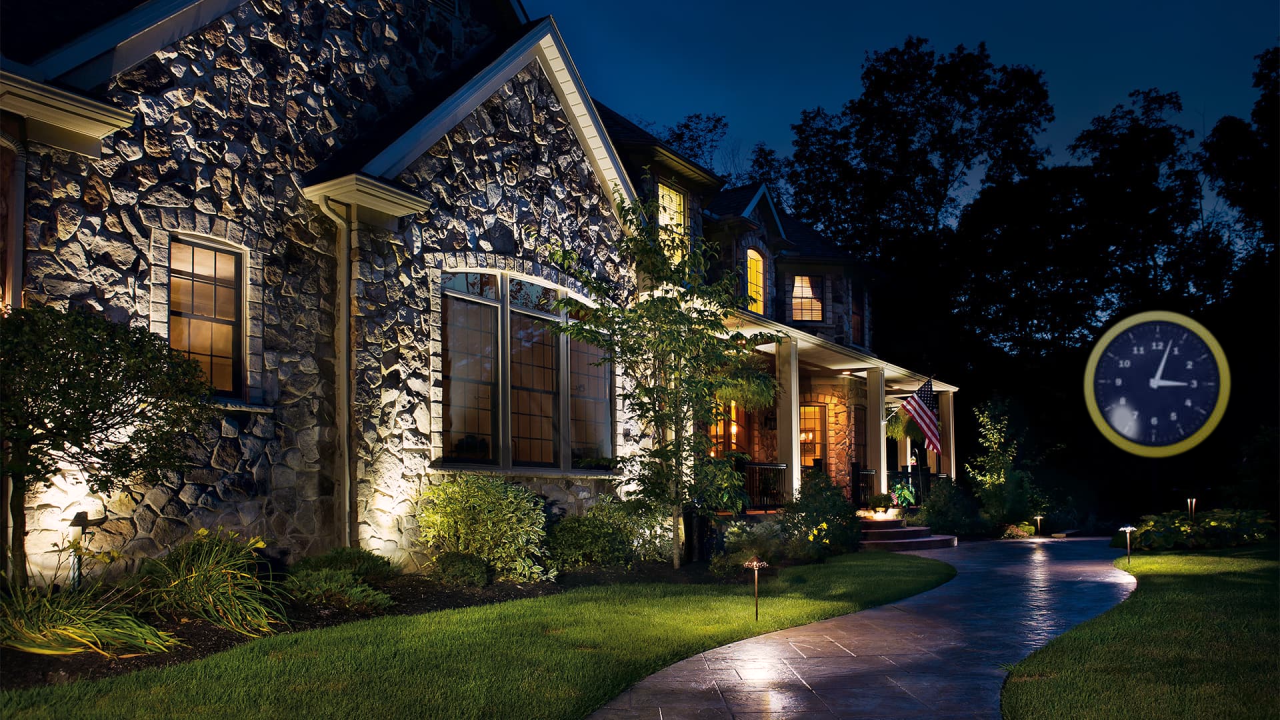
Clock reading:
**3:03**
